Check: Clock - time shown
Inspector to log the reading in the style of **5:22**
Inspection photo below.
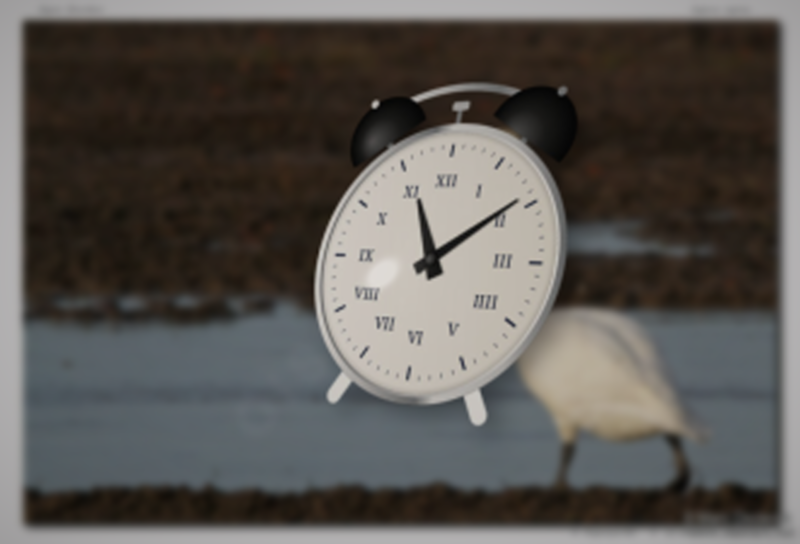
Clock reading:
**11:09**
